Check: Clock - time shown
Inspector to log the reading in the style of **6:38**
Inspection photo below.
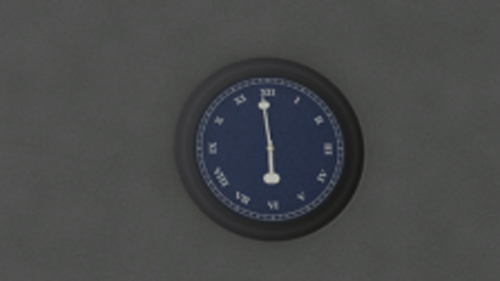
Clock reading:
**5:59**
